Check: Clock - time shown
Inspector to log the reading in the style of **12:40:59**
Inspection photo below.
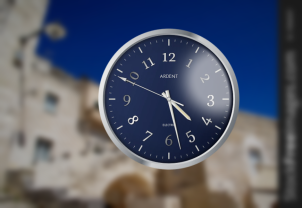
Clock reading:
**4:27:49**
